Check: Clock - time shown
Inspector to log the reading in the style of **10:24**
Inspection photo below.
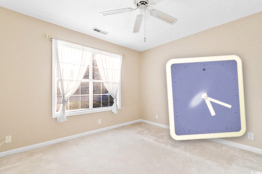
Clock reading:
**5:19**
